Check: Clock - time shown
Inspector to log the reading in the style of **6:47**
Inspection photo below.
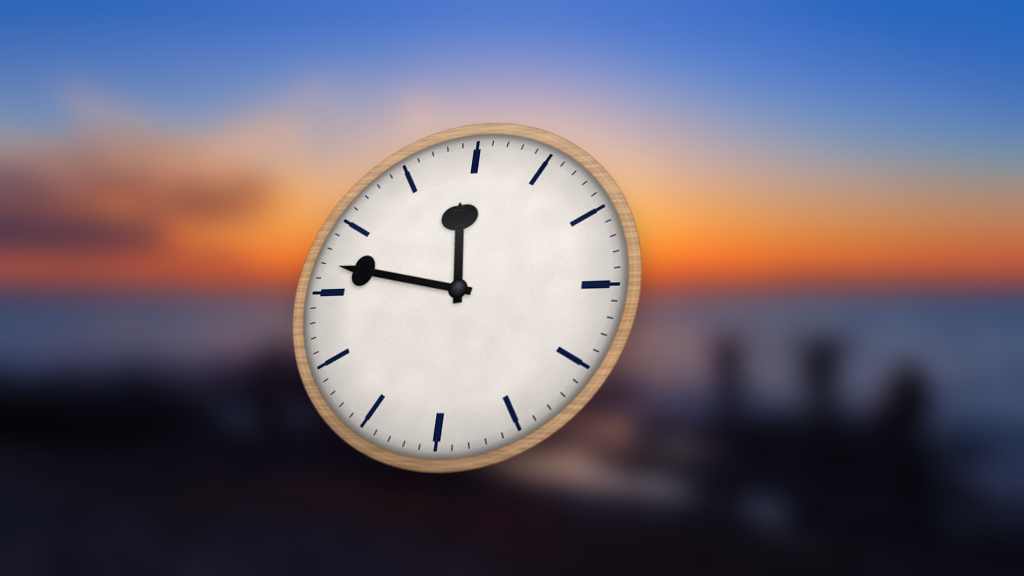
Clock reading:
**11:47**
